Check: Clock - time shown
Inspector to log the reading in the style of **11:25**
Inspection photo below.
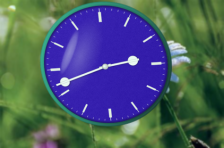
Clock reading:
**2:42**
